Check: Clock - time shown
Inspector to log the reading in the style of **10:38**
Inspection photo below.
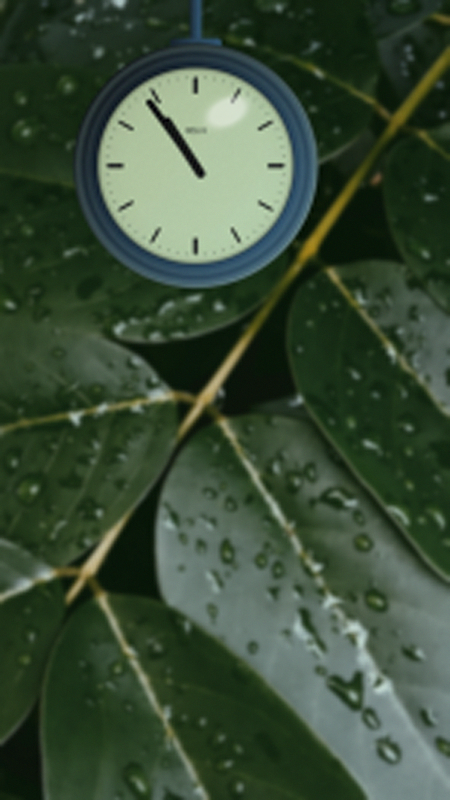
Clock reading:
**10:54**
